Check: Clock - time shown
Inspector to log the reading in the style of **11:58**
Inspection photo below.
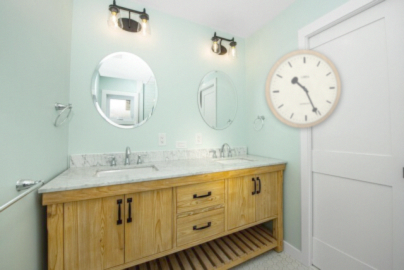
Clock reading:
**10:26**
